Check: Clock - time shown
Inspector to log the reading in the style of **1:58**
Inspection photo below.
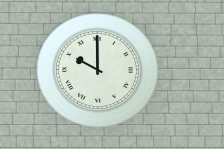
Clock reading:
**10:00**
